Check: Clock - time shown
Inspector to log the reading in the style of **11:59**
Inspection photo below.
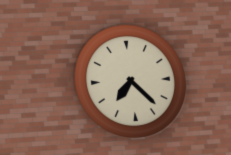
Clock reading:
**7:23**
